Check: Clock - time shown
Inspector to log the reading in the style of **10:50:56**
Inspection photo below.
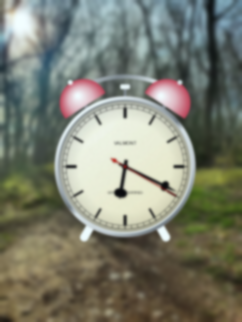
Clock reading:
**6:19:20**
